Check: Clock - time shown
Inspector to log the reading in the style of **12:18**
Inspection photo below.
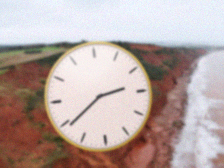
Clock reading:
**2:39**
